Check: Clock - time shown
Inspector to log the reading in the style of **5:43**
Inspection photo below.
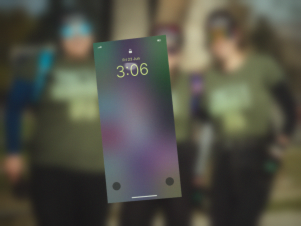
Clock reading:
**3:06**
